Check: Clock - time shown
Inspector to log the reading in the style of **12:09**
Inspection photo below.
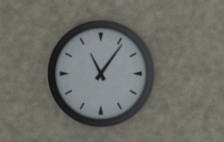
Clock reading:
**11:06**
